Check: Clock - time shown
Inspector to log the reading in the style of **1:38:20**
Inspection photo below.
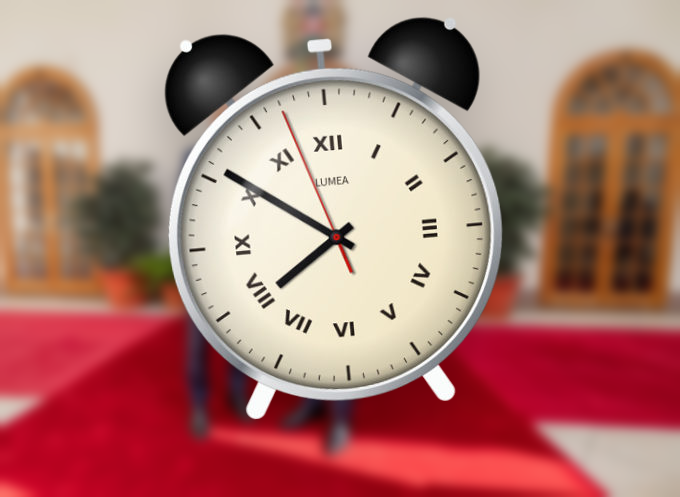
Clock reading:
**7:50:57**
